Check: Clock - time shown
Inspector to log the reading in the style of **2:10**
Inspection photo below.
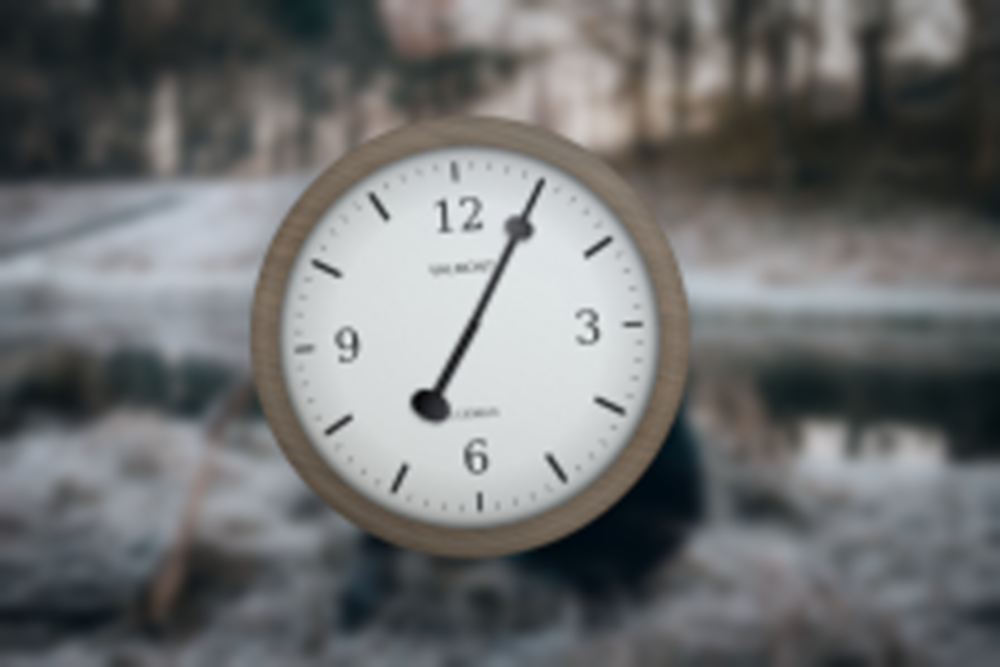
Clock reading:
**7:05**
